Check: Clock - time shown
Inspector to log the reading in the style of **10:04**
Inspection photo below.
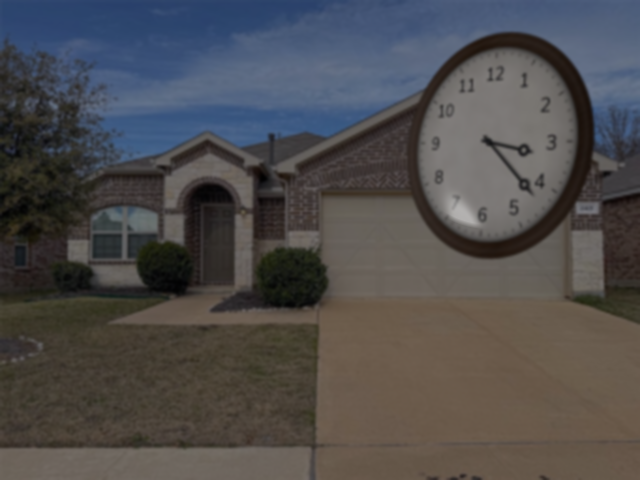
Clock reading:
**3:22**
